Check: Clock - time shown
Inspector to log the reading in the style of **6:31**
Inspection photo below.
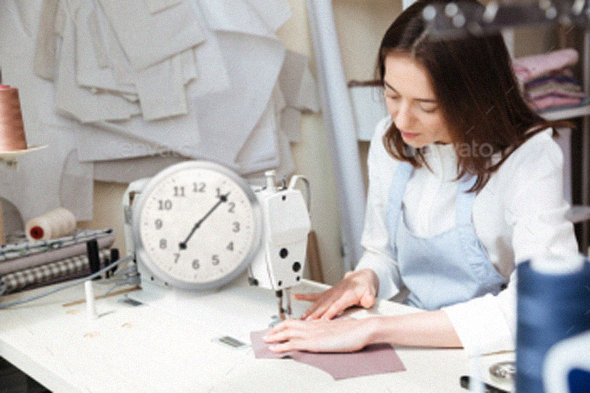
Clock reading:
**7:07**
